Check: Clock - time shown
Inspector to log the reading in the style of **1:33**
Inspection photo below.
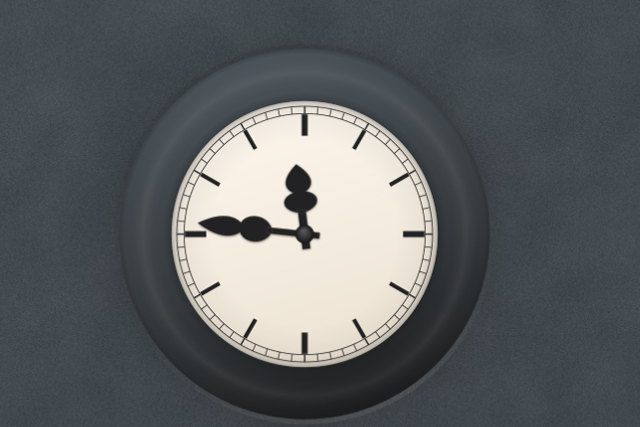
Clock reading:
**11:46**
